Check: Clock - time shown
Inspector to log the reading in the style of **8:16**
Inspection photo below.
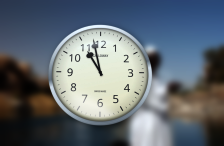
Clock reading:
**10:58**
